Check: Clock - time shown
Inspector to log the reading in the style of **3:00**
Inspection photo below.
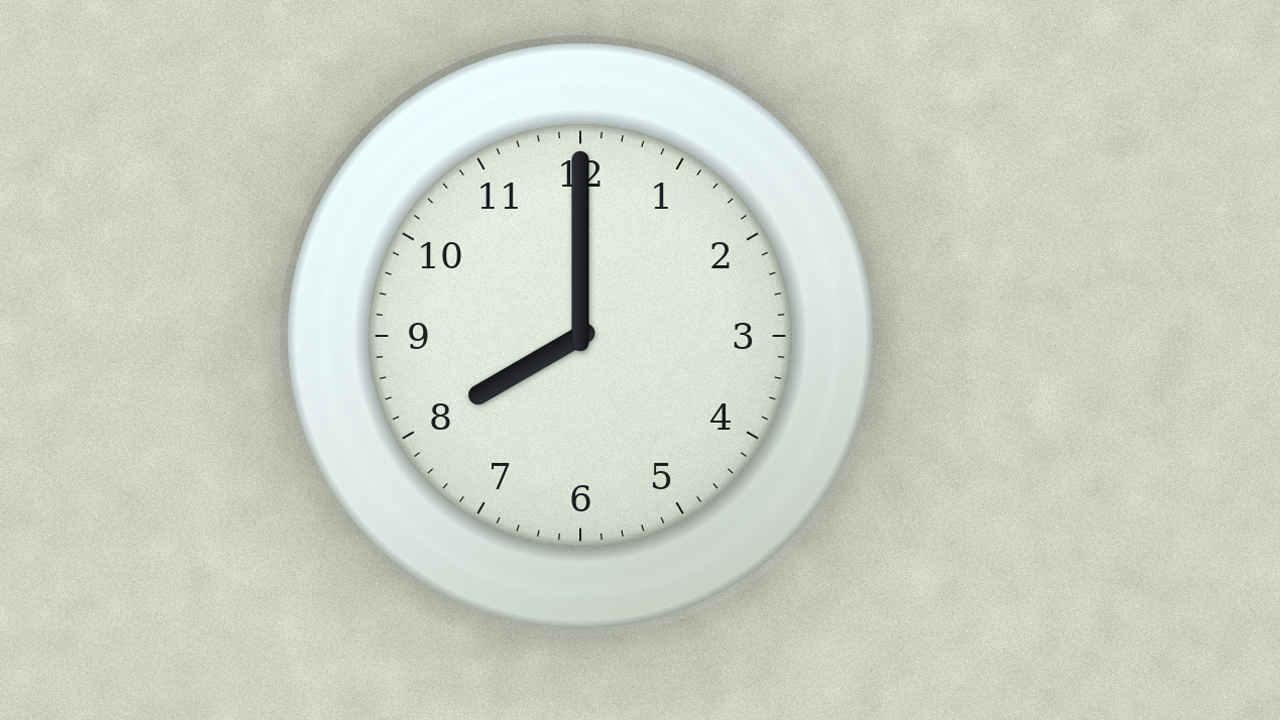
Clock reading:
**8:00**
